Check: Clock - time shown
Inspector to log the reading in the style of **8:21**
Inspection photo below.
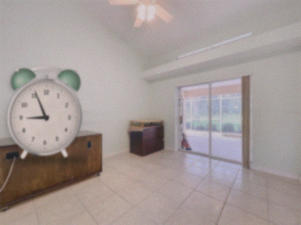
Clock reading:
**8:56**
